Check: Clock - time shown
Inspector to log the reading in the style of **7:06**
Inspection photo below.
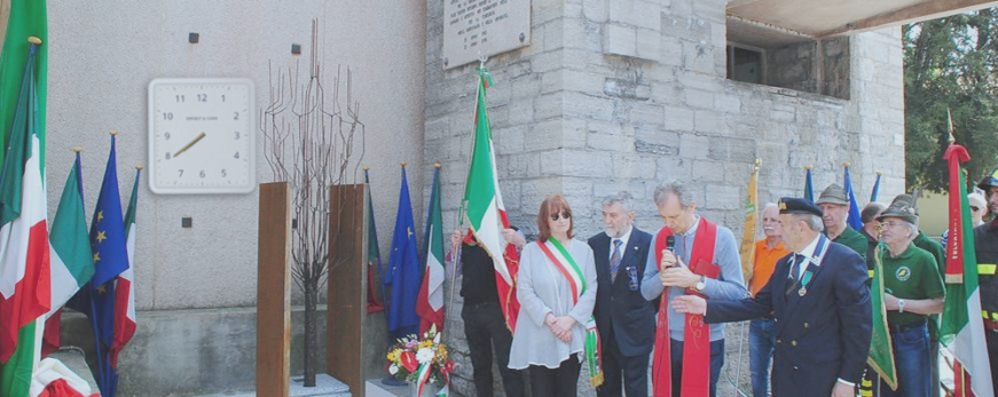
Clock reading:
**7:39**
